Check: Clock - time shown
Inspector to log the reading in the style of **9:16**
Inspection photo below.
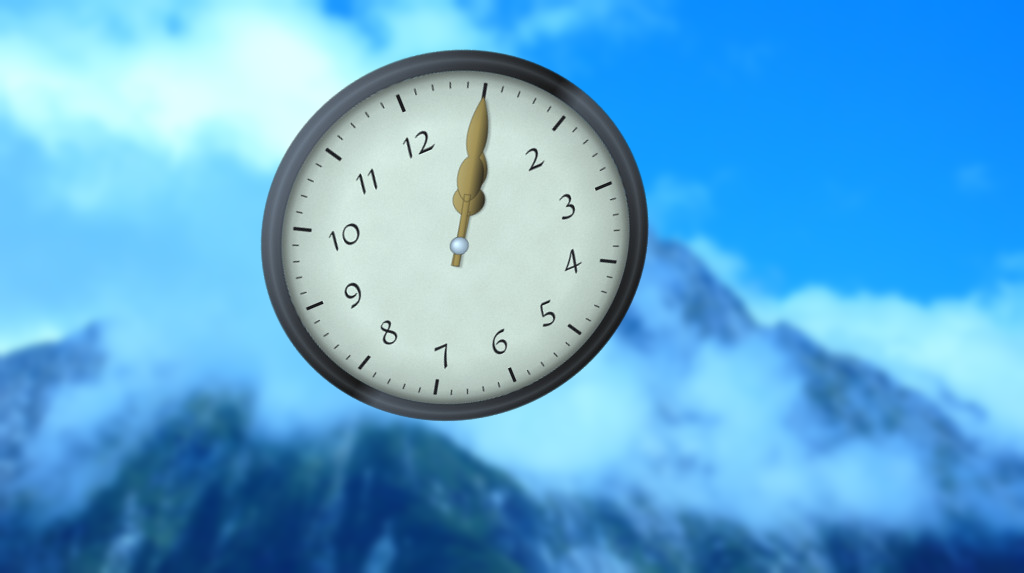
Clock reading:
**1:05**
